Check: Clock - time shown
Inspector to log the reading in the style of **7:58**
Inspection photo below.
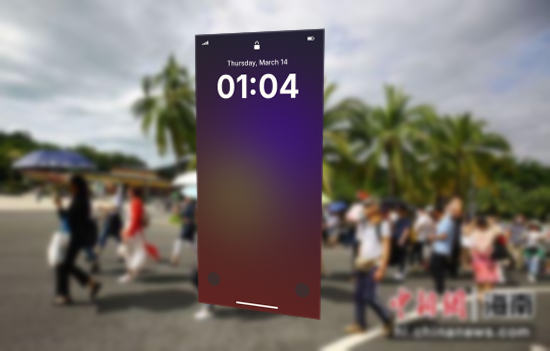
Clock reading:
**1:04**
